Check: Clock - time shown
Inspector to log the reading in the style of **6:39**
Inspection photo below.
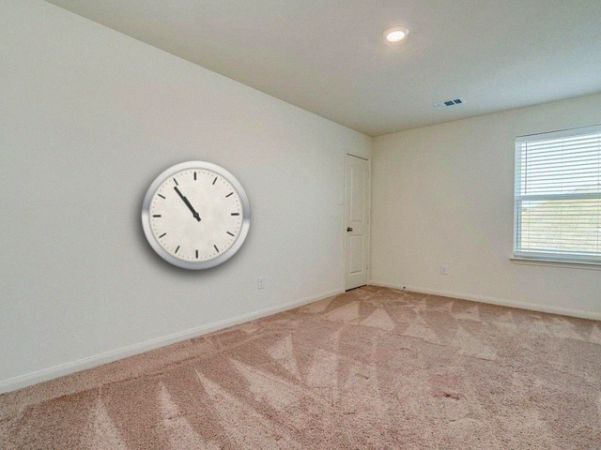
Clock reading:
**10:54**
